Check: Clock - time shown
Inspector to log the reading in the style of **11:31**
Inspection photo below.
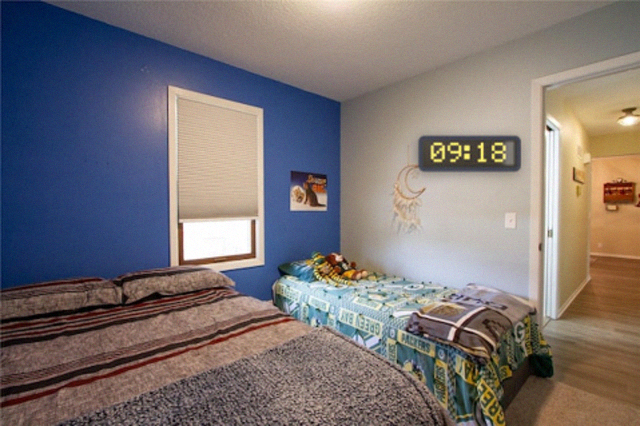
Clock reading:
**9:18**
